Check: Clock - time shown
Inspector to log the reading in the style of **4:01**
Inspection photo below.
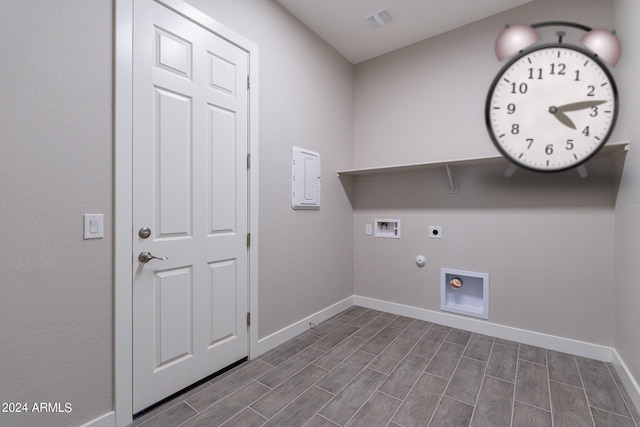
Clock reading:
**4:13**
